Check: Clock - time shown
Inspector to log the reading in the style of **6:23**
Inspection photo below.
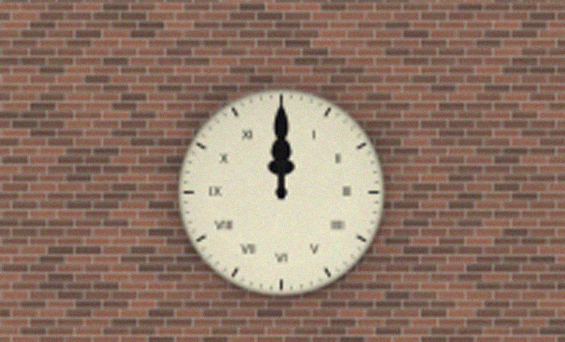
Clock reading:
**12:00**
